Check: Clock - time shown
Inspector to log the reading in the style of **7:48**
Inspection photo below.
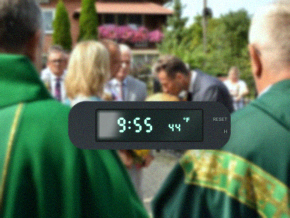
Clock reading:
**9:55**
